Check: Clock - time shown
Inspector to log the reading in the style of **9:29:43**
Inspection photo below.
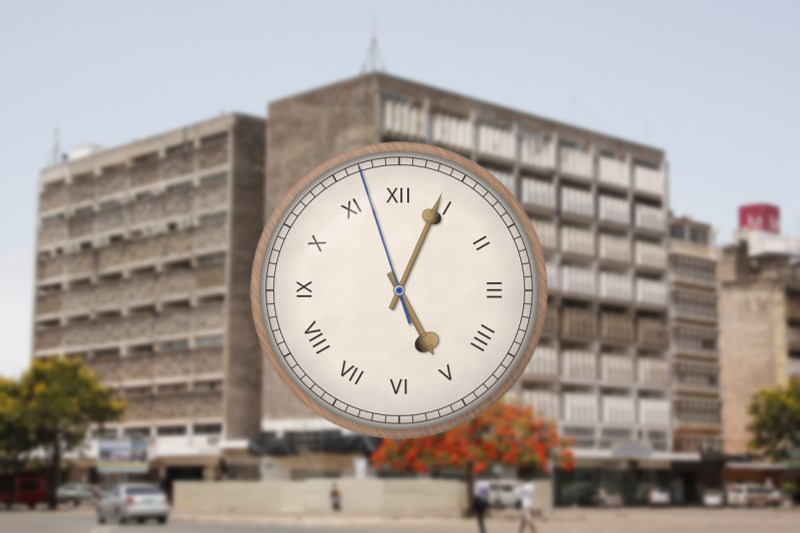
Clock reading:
**5:03:57**
